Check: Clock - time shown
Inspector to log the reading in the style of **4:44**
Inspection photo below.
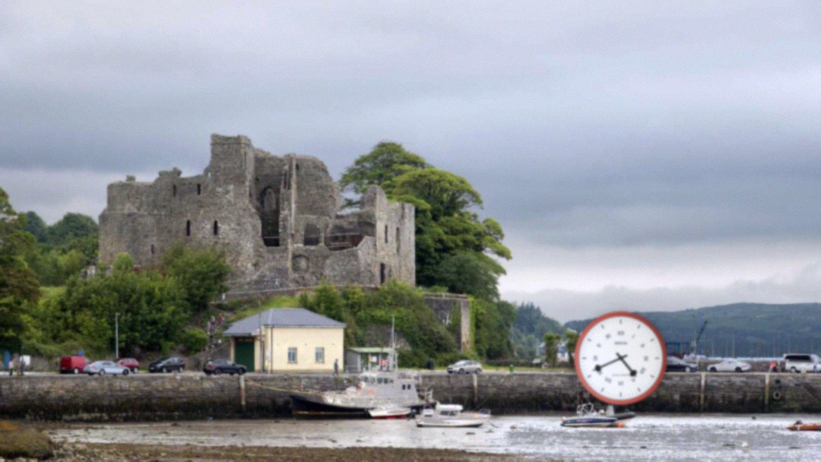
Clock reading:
**4:41**
